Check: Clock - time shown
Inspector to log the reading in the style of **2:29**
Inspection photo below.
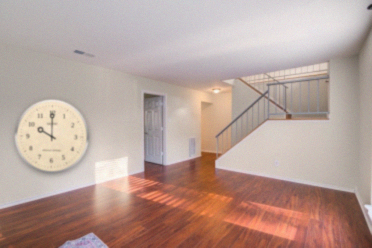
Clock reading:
**10:00**
